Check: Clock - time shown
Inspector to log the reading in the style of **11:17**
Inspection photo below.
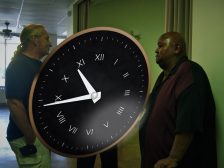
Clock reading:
**10:44**
